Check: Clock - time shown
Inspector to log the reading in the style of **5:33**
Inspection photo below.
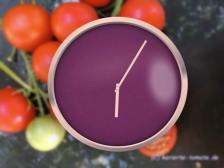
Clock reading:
**6:05**
